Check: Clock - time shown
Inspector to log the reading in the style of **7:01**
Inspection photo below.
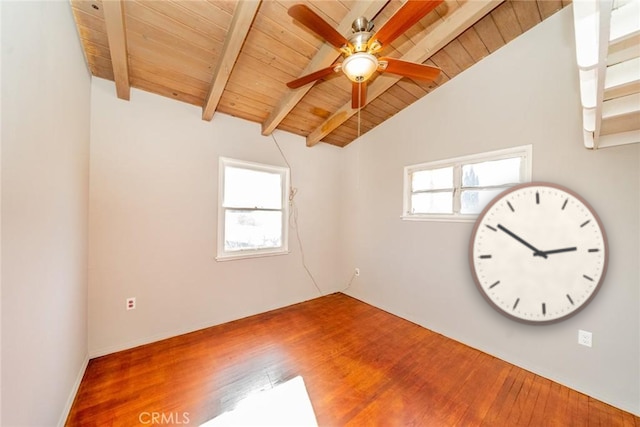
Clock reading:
**2:51**
